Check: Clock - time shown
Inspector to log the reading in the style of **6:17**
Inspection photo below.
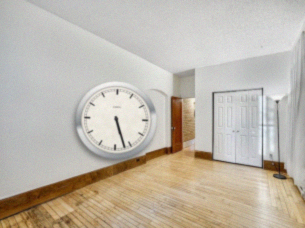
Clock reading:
**5:27**
